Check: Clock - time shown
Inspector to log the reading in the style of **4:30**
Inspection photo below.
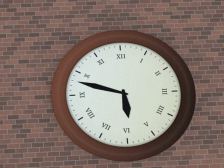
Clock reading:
**5:48**
